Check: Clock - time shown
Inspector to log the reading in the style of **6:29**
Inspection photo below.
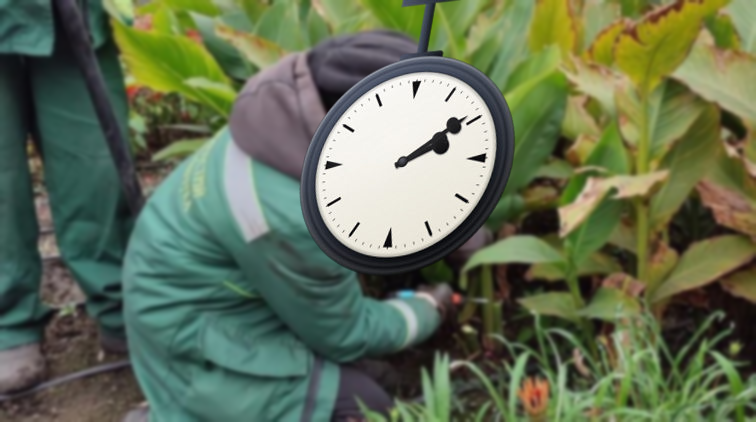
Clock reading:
**2:09**
